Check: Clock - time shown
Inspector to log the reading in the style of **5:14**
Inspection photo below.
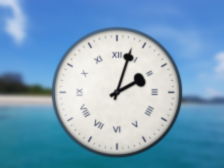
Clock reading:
**2:03**
